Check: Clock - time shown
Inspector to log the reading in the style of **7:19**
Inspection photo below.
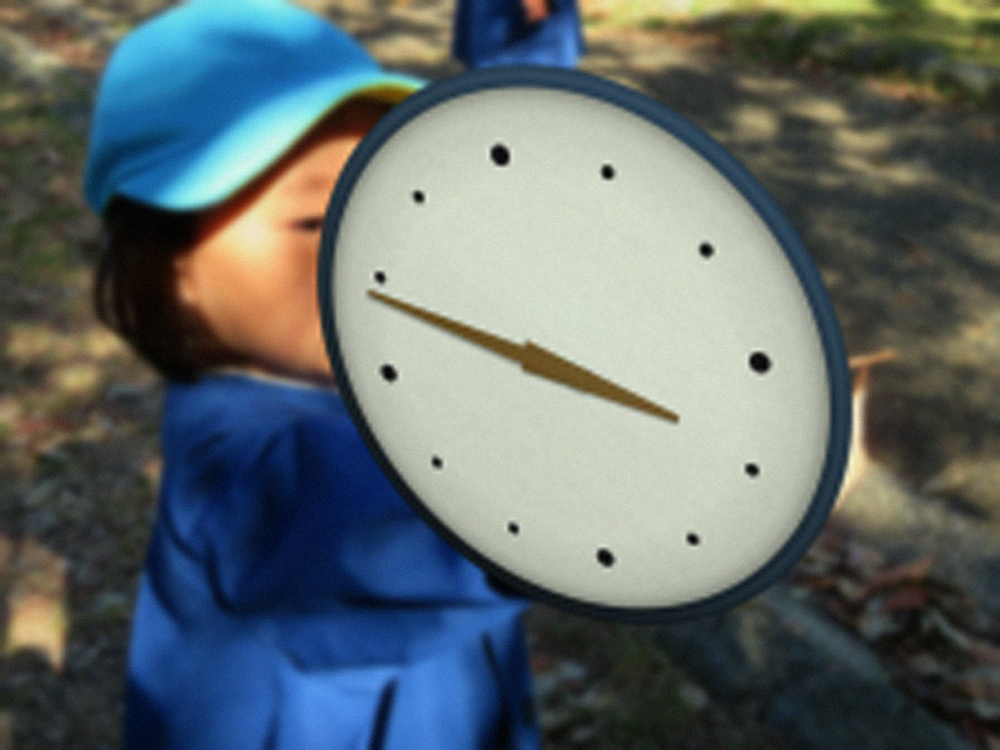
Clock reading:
**3:49**
